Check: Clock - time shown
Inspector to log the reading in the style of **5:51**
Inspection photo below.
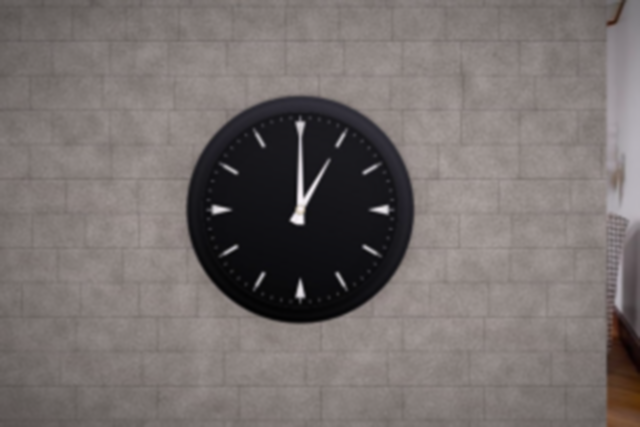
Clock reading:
**1:00**
